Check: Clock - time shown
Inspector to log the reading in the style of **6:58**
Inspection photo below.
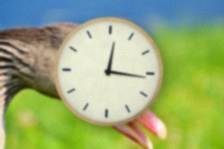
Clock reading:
**12:16**
